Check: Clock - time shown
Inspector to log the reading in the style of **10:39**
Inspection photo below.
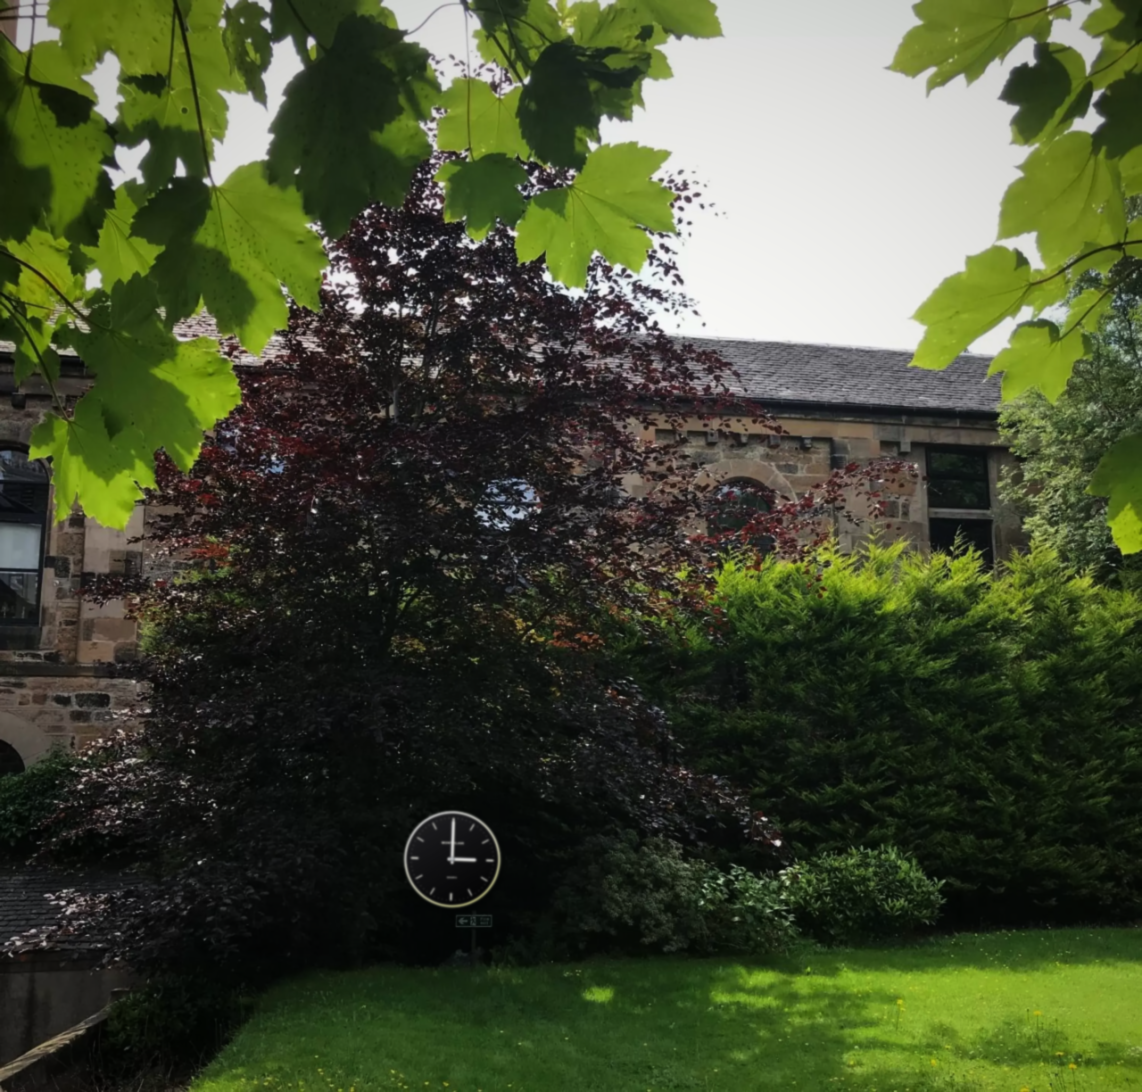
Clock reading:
**3:00**
